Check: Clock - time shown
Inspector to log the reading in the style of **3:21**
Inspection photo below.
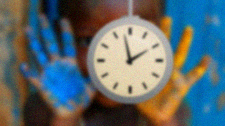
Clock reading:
**1:58**
